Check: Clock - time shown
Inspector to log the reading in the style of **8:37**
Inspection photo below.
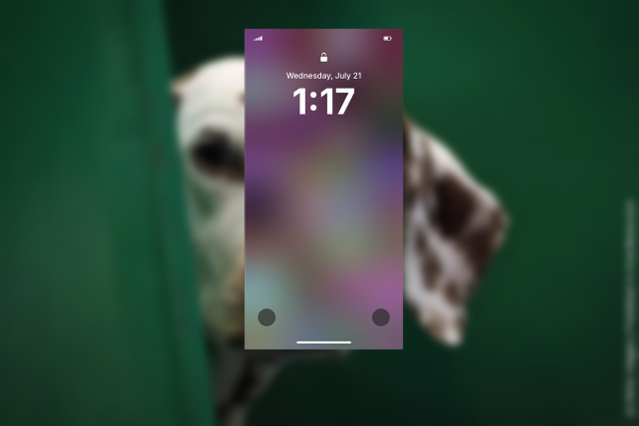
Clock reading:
**1:17**
